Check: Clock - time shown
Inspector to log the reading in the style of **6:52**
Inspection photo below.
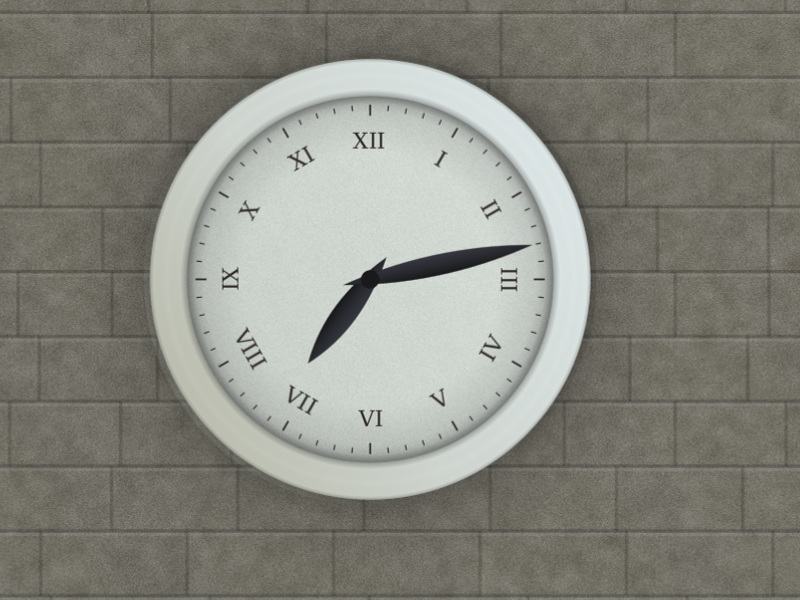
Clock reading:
**7:13**
